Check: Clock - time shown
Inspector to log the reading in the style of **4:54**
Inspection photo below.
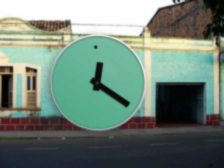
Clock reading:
**12:21**
